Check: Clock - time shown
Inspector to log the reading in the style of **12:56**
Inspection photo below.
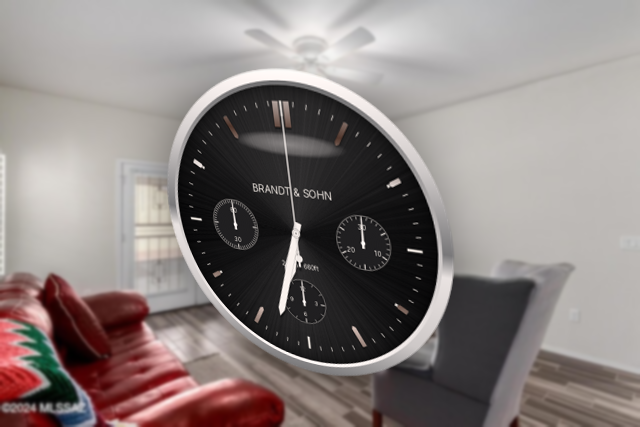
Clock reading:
**6:33**
